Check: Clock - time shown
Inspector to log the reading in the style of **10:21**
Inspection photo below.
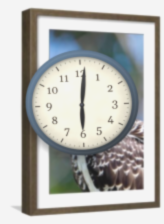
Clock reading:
**6:01**
